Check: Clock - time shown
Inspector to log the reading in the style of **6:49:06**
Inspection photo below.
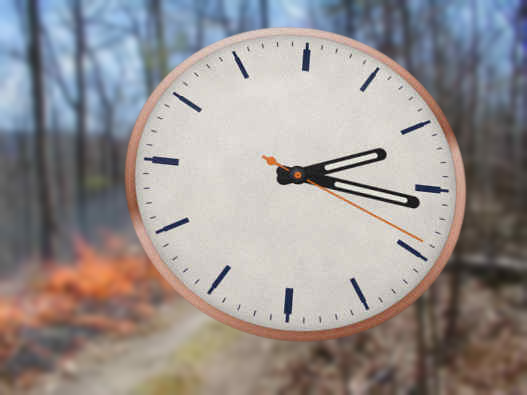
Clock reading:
**2:16:19**
